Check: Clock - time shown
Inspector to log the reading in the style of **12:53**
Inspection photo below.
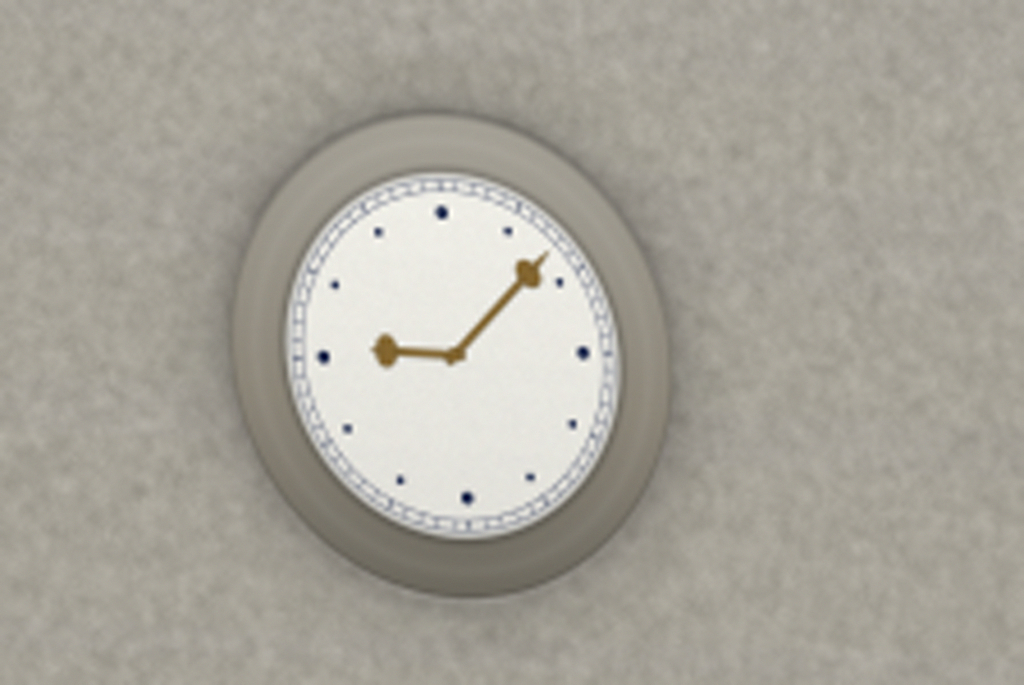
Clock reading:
**9:08**
